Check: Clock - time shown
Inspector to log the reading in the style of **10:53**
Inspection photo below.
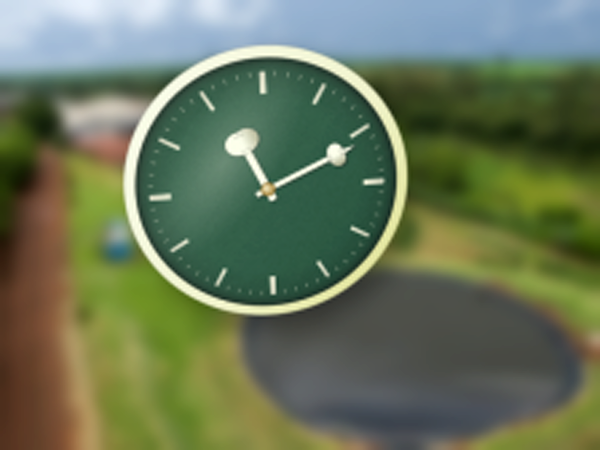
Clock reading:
**11:11**
